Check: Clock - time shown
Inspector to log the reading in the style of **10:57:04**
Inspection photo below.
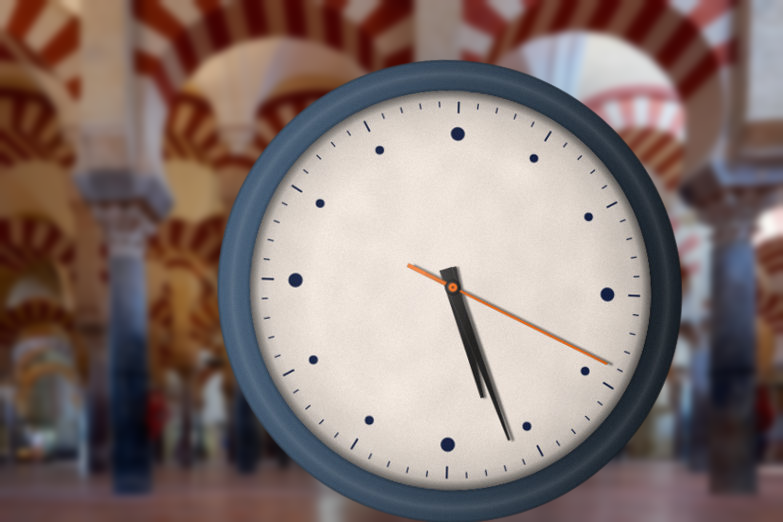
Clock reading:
**5:26:19**
